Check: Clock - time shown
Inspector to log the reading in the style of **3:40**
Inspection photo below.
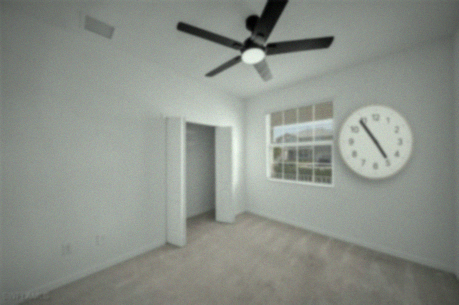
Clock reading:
**4:54**
